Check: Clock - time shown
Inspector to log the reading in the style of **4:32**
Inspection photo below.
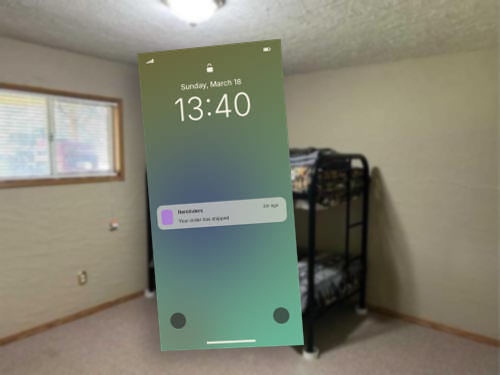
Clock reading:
**13:40**
